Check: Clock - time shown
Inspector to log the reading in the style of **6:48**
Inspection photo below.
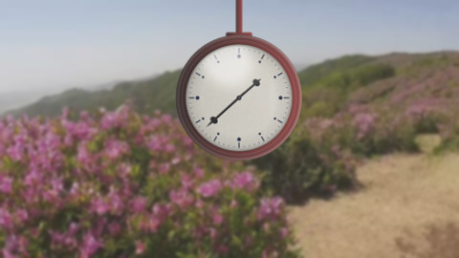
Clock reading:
**1:38**
